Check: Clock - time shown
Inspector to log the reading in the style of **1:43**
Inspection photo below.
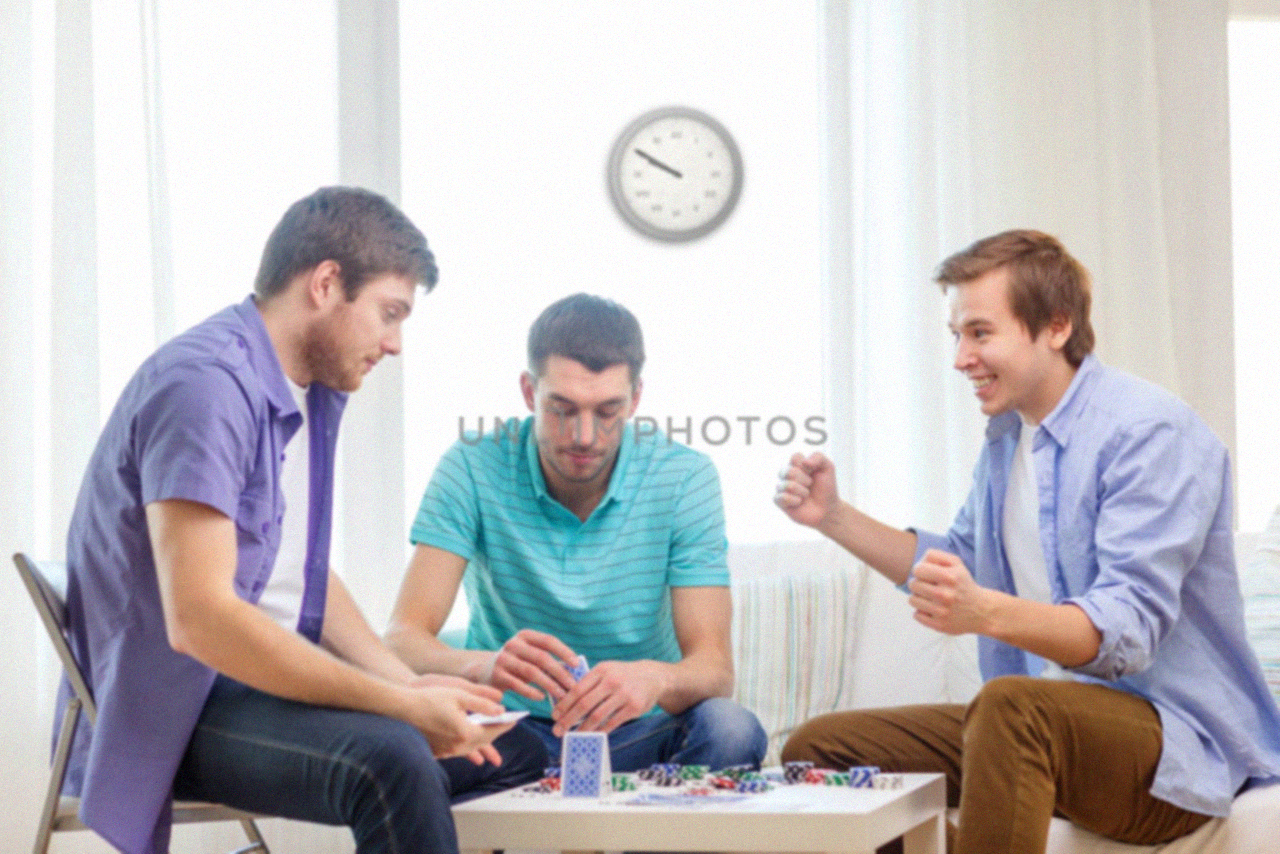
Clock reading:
**9:50**
